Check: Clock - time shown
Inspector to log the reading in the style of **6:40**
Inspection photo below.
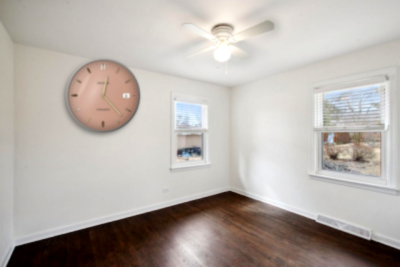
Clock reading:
**12:23**
